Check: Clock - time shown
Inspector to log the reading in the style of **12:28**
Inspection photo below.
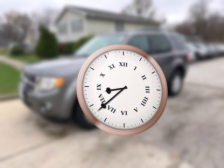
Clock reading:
**8:38**
